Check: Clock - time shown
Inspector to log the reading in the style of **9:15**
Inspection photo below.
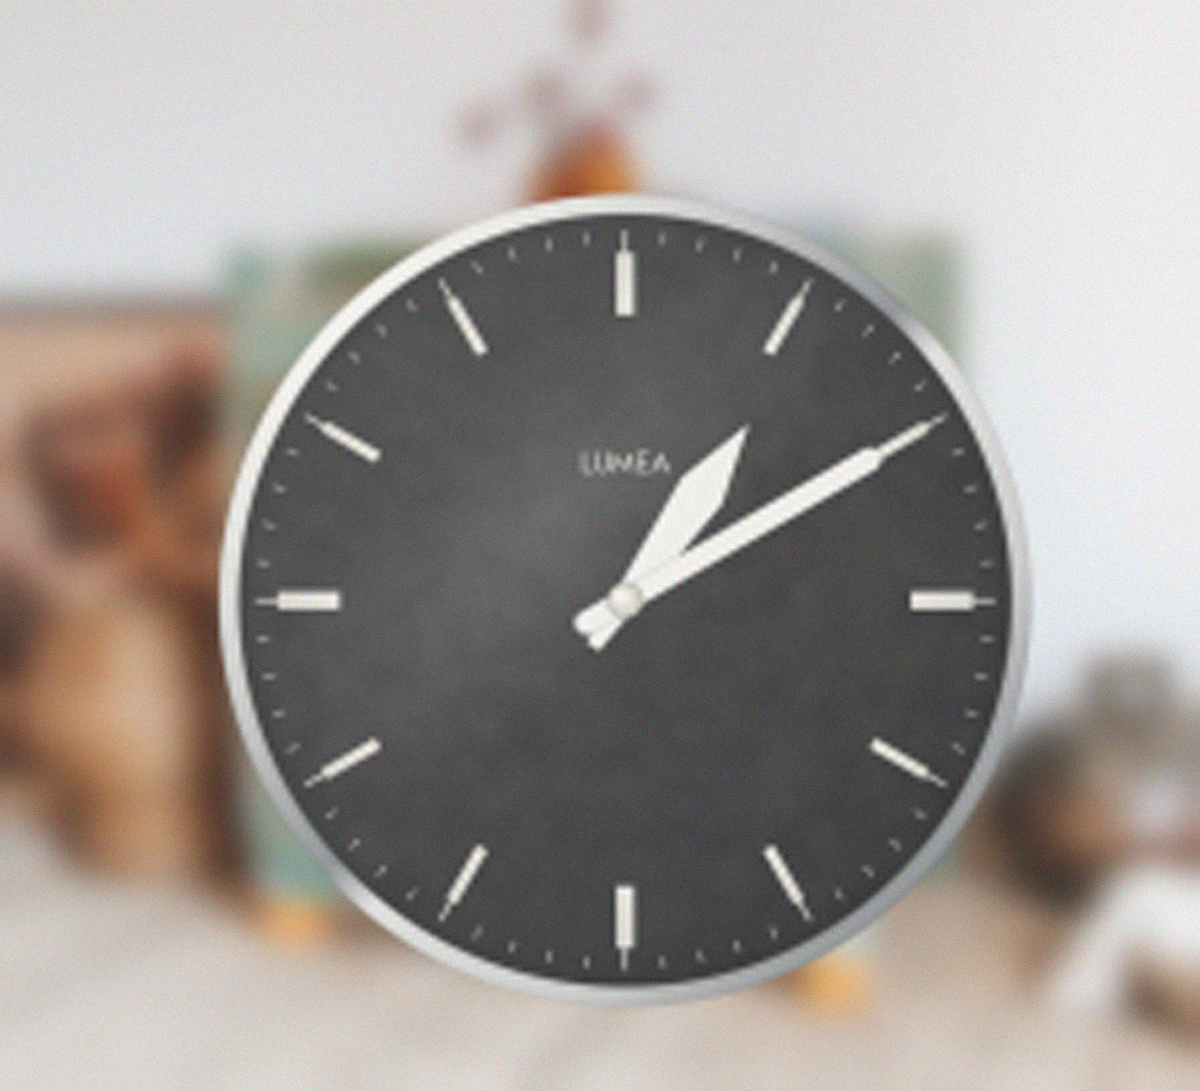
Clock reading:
**1:10**
